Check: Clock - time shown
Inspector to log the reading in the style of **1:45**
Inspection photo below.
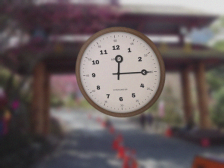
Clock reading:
**12:15**
